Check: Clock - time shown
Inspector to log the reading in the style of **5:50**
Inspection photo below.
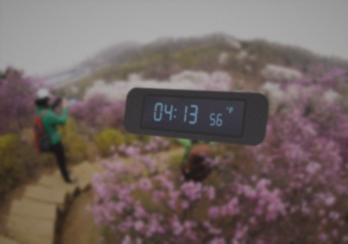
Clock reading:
**4:13**
